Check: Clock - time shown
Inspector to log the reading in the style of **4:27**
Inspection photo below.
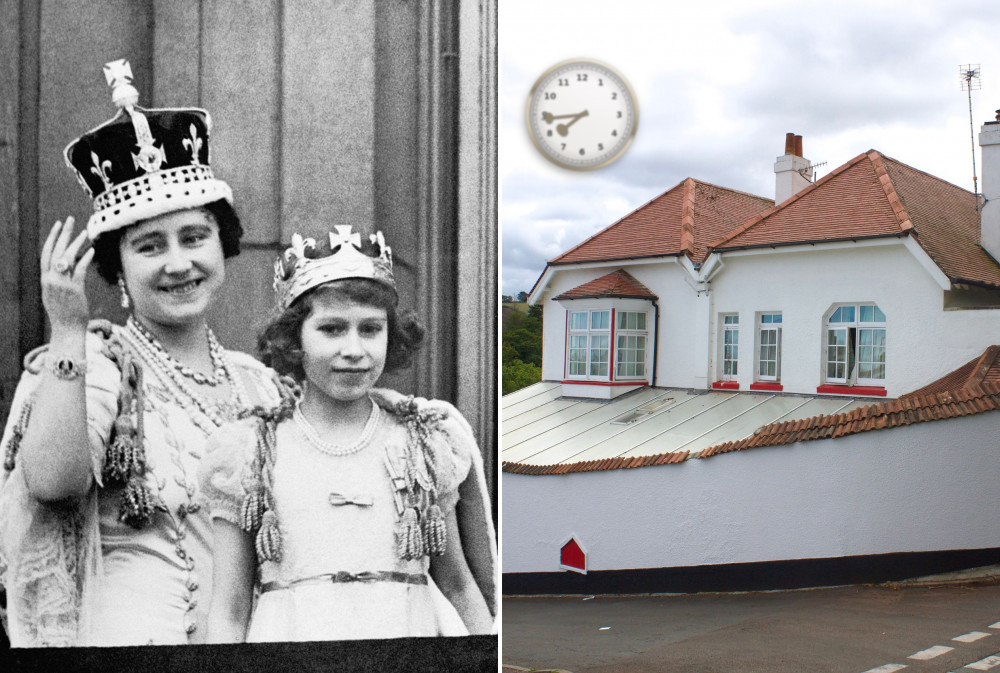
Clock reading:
**7:44**
